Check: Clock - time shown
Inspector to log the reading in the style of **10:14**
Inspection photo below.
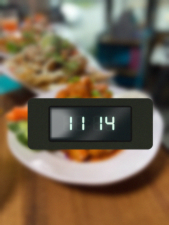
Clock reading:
**11:14**
